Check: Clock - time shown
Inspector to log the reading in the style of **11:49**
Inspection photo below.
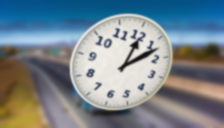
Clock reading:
**12:07**
